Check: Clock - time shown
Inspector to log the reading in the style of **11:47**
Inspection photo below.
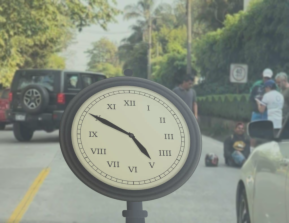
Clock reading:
**4:50**
